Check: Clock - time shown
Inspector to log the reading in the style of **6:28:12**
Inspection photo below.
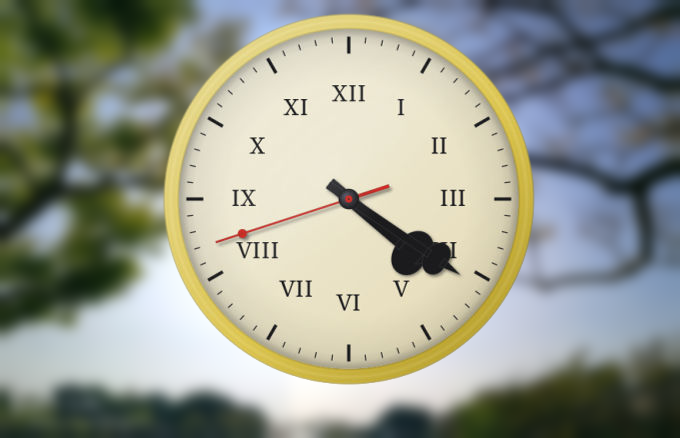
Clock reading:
**4:20:42**
